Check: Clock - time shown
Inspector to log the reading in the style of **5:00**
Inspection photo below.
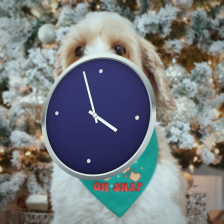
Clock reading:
**3:56**
